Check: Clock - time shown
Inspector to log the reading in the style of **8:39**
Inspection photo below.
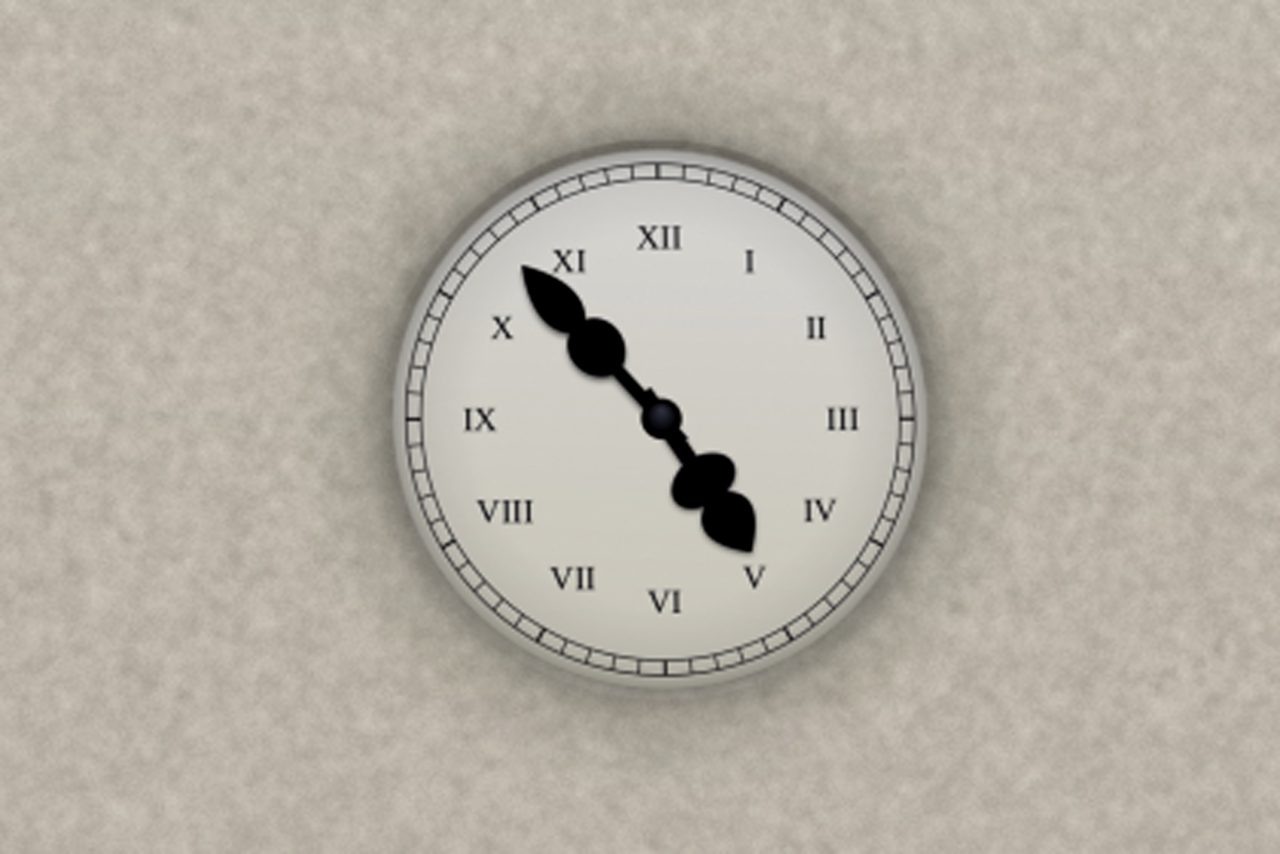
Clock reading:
**4:53**
